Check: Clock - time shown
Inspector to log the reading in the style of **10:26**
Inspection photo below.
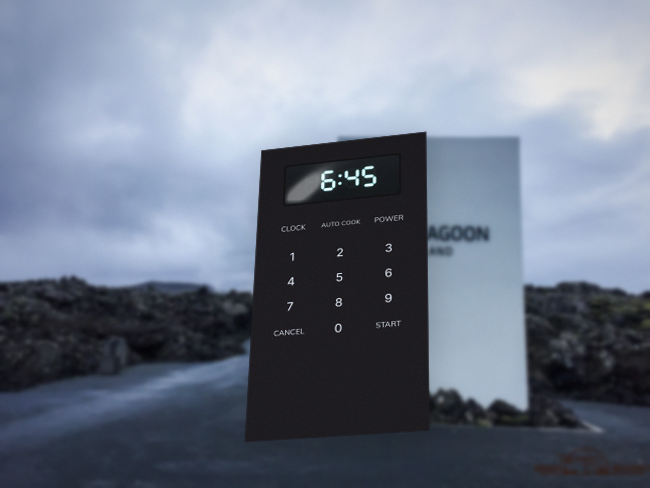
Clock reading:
**6:45**
